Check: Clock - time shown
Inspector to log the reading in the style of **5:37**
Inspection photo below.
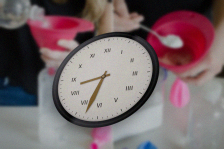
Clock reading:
**8:33**
